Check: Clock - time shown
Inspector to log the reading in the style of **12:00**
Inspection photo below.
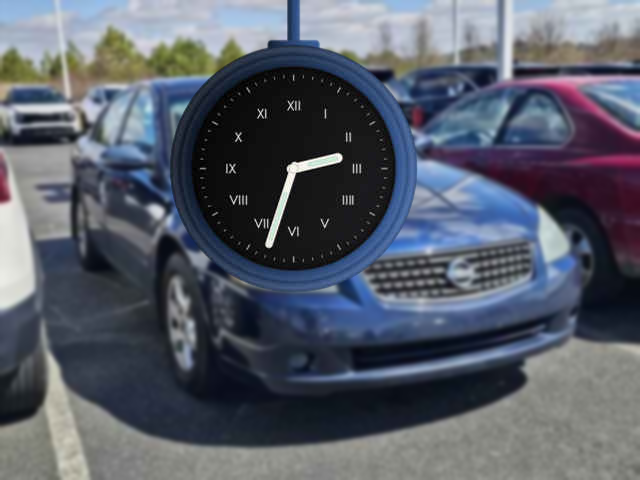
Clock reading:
**2:33**
